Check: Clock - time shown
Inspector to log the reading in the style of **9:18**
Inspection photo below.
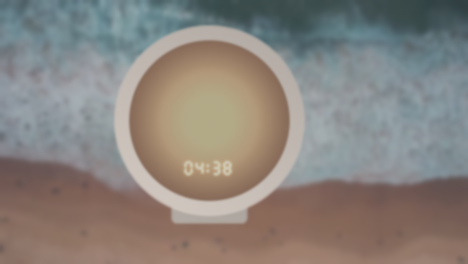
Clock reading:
**4:38**
